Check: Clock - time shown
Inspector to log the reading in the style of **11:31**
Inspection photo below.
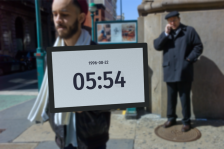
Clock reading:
**5:54**
